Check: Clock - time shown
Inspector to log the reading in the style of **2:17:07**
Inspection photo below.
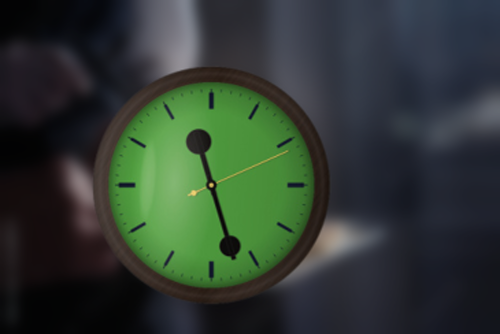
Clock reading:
**11:27:11**
